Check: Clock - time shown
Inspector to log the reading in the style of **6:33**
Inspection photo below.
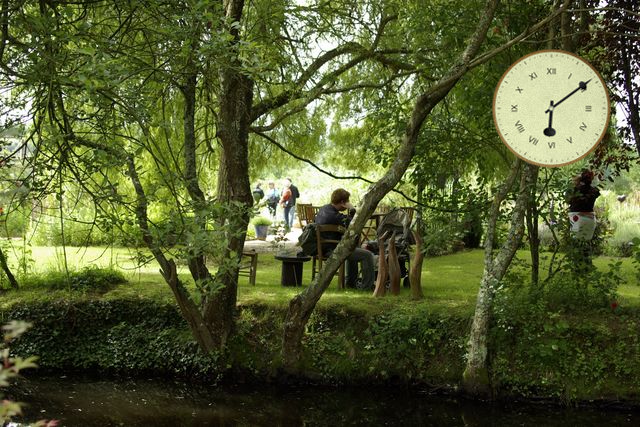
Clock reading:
**6:09**
